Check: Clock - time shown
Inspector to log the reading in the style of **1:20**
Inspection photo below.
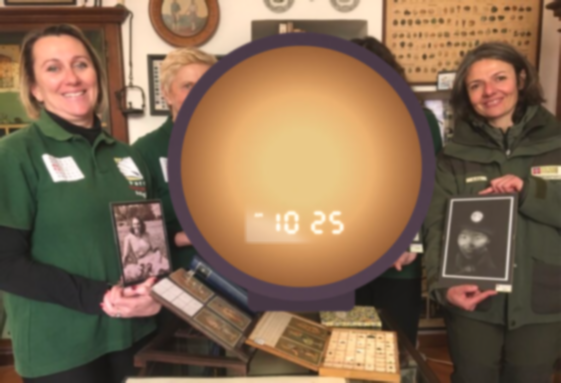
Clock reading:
**10:25**
